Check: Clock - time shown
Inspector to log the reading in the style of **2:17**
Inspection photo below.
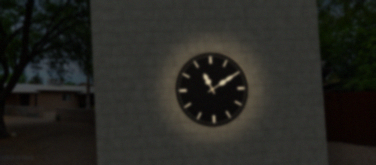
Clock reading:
**11:10**
